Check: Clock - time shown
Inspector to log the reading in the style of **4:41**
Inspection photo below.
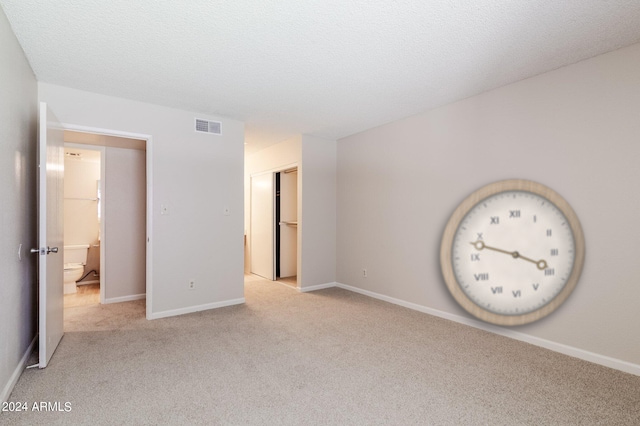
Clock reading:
**3:48**
